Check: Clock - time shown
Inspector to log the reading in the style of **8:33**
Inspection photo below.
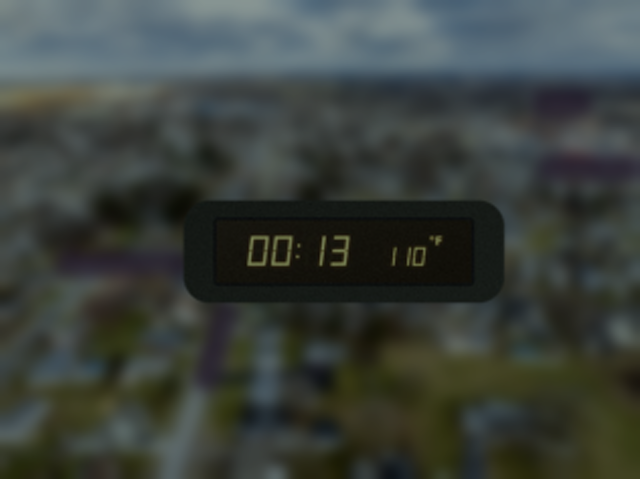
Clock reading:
**0:13**
